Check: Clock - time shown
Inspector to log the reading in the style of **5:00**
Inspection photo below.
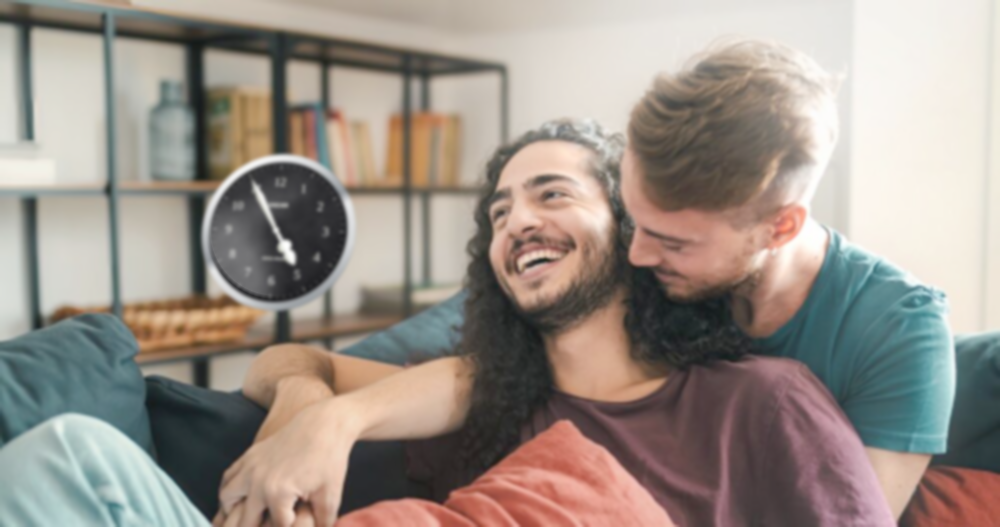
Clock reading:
**4:55**
